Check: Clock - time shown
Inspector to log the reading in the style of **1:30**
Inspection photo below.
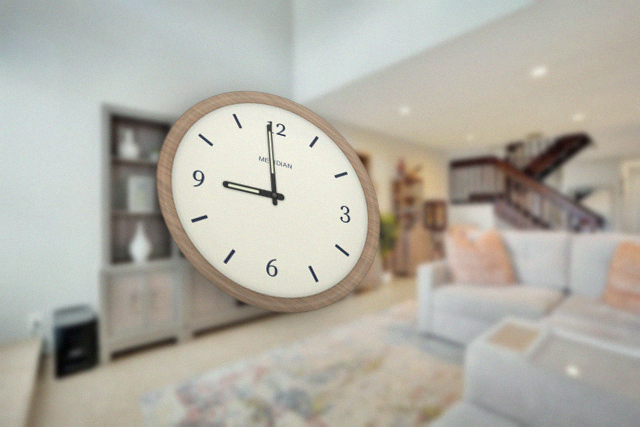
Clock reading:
**8:59**
